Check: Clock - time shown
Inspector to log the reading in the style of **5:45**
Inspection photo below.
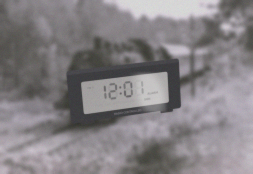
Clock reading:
**12:01**
